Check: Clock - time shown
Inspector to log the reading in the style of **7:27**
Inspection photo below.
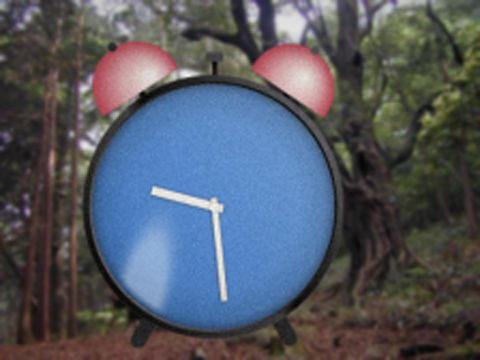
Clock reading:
**9:29**
